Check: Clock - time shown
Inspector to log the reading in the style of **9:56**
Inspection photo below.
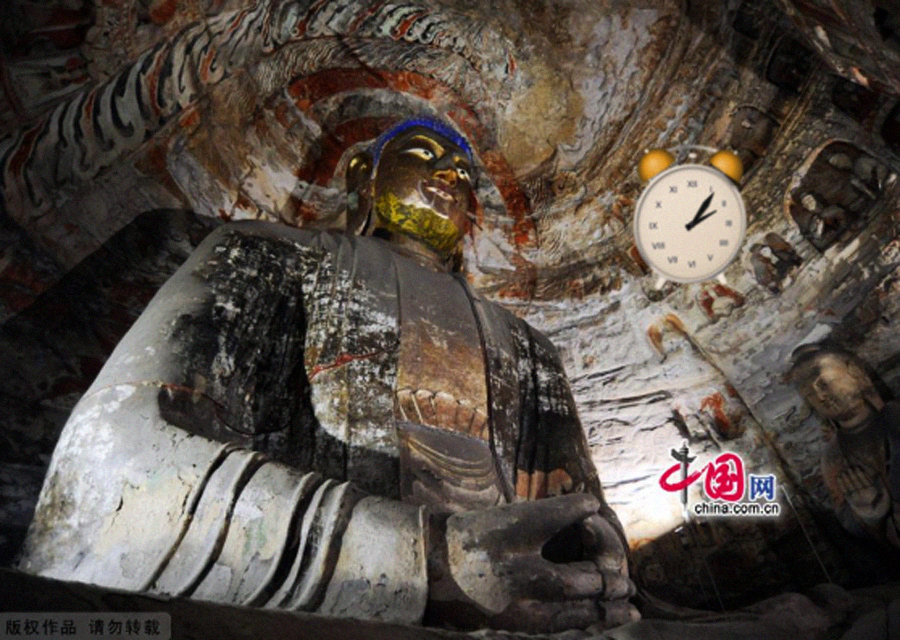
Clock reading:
**2:06**
